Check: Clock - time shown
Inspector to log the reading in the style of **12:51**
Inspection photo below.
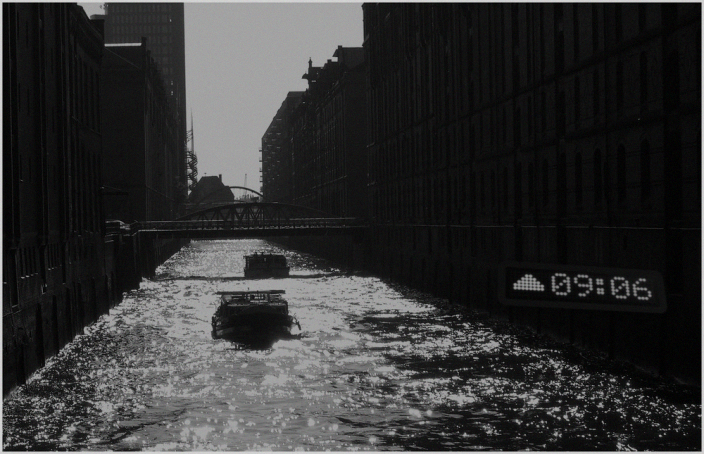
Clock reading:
**9:06**
